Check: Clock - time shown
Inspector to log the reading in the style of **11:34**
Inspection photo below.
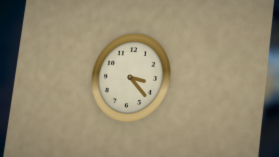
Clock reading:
**3:22**
